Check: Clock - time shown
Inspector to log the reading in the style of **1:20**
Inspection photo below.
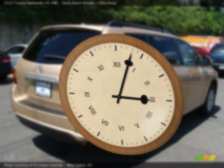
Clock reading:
**3:03**
